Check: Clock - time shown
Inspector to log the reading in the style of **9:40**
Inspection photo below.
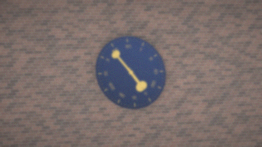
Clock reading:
**4:54**
